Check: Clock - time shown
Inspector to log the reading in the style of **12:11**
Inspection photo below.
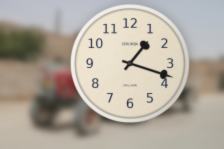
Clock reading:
**1:18**
